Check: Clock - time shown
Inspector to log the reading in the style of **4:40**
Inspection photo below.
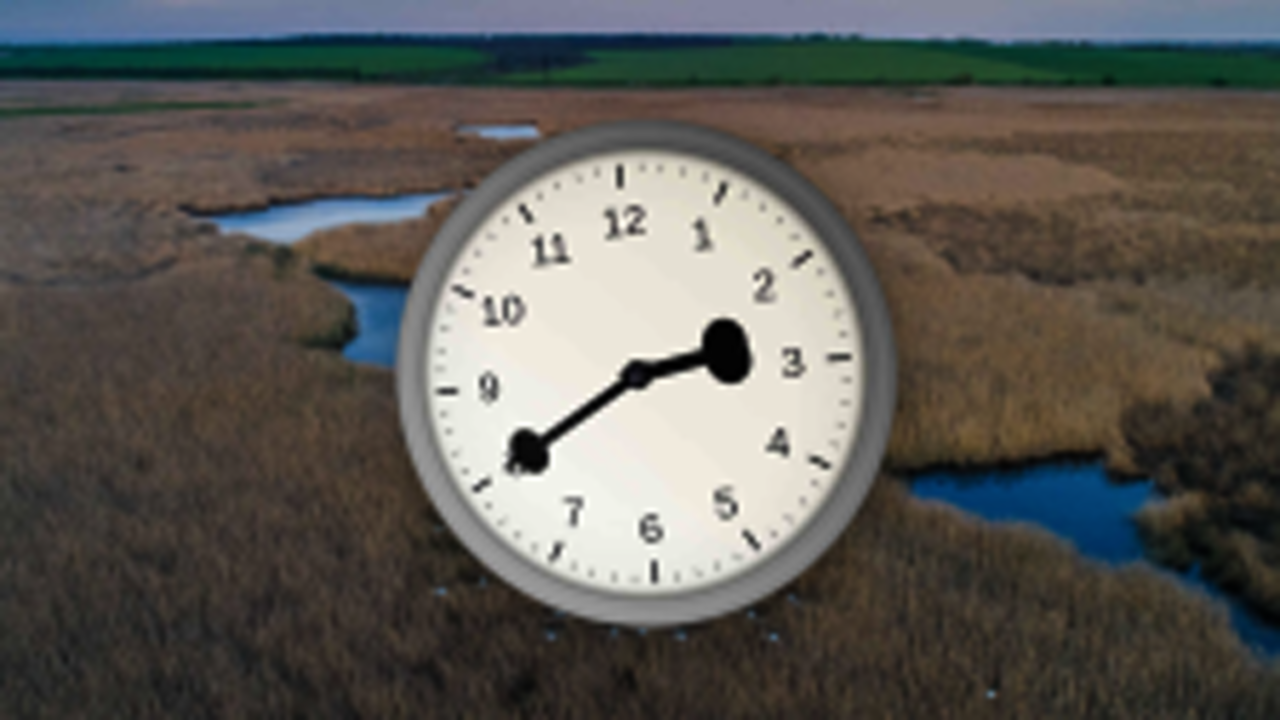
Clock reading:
**2:40**
